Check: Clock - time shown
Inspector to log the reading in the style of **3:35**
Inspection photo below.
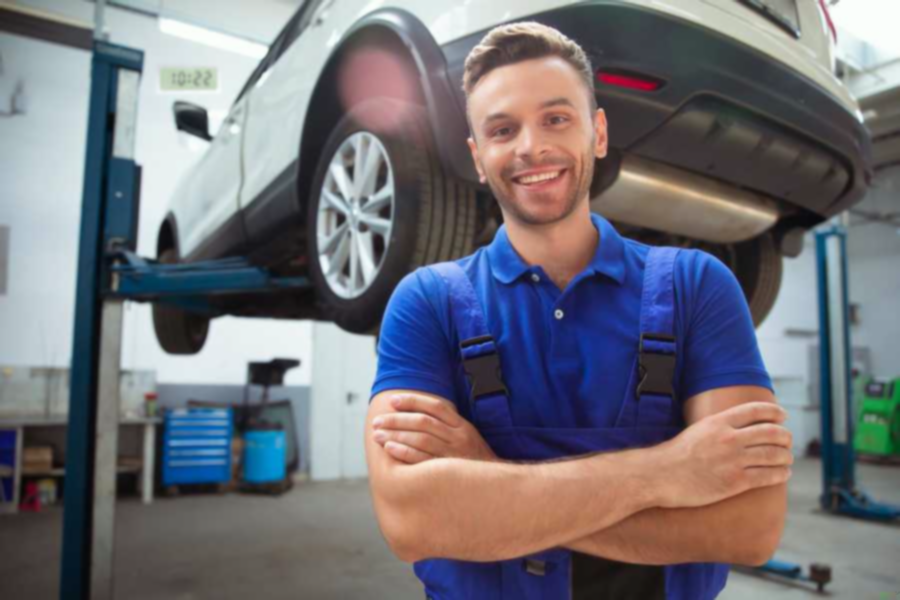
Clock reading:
**10:22**
